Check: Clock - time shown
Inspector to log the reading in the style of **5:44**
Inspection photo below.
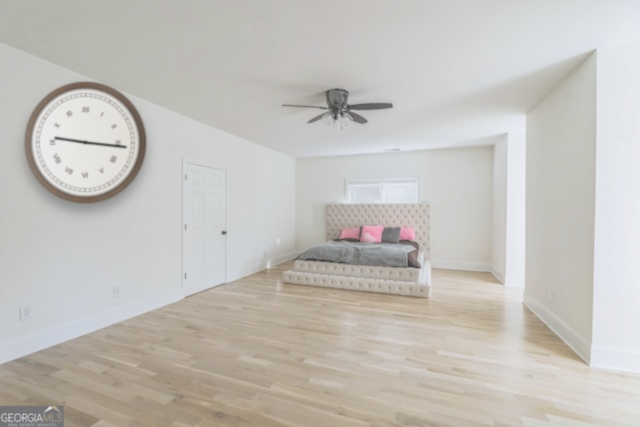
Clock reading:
**9:16**
